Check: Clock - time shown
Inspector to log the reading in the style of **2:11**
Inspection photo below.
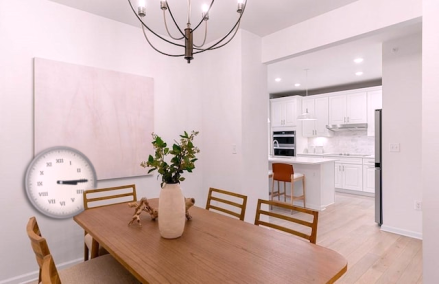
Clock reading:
**3:15**
